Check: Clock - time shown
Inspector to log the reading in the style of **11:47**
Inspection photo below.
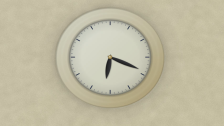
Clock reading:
**6:19**
